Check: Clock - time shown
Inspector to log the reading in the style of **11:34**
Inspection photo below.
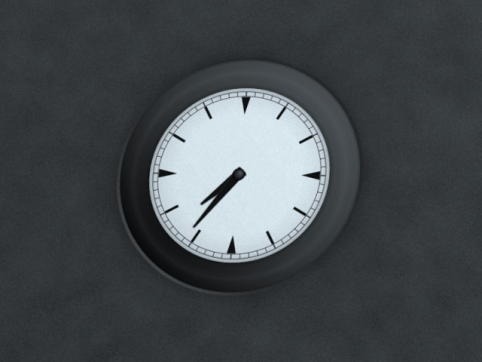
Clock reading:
**7:36**
